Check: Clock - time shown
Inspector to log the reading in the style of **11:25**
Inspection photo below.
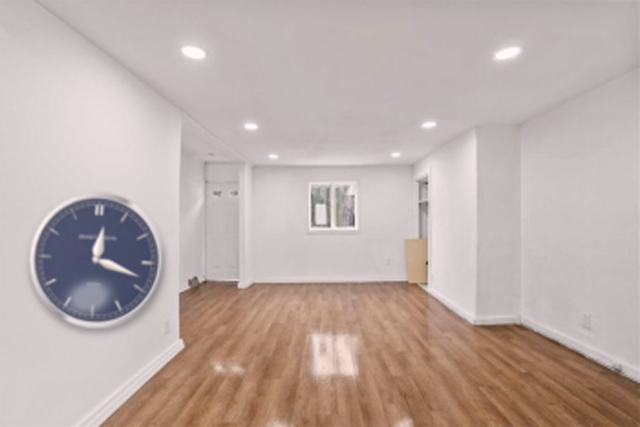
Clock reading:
**12:18**
